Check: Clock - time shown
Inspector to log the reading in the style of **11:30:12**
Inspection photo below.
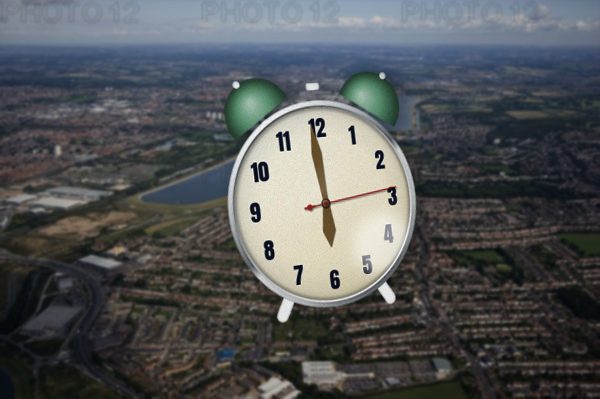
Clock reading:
**5:59:14**
